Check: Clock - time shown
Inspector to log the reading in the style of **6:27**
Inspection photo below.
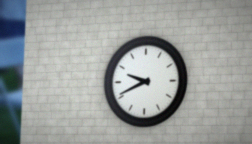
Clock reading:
**9:41**
